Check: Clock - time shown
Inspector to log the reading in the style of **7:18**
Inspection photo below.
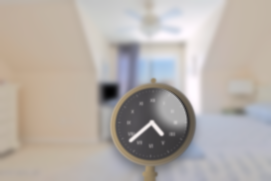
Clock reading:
**4:38**
